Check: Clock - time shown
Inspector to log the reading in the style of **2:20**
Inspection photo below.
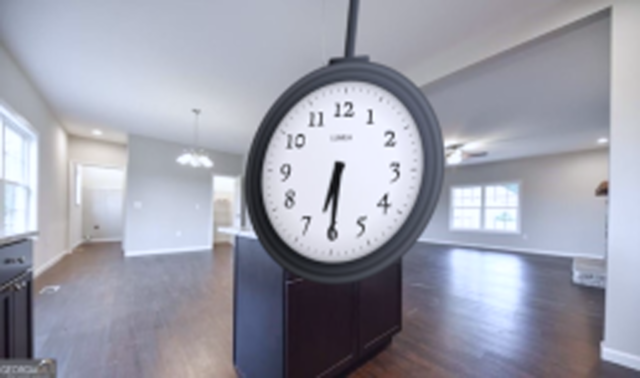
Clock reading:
**6:30**
